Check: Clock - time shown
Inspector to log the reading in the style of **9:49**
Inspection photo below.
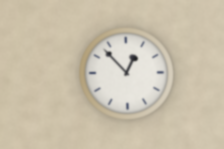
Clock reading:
**12:53**
